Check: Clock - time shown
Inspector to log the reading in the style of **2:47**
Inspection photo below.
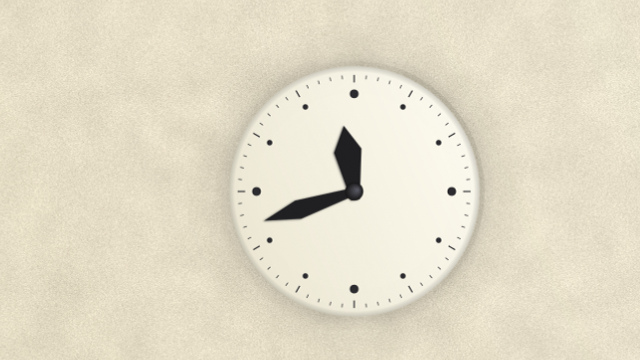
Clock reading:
**11:42**
